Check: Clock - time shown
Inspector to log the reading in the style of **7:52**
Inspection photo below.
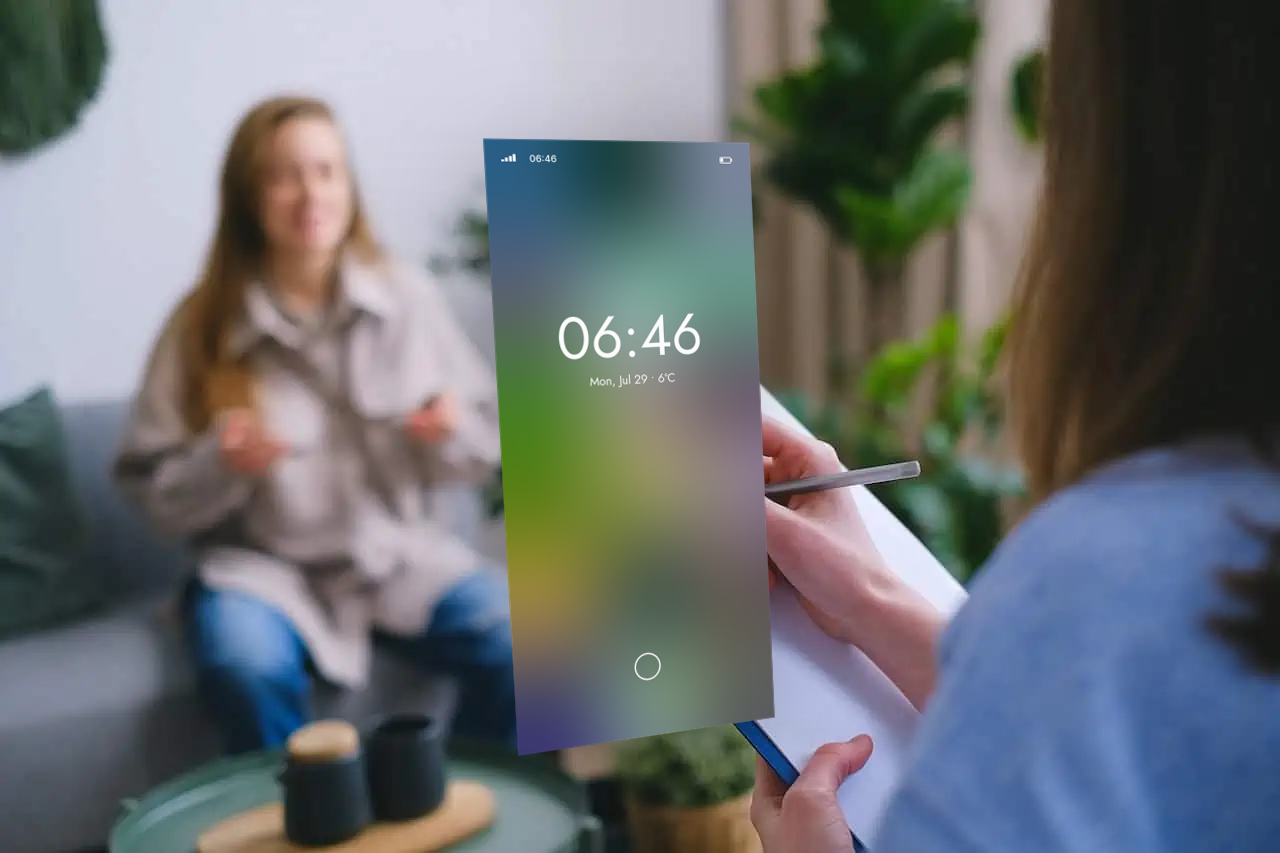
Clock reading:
**6:46**
